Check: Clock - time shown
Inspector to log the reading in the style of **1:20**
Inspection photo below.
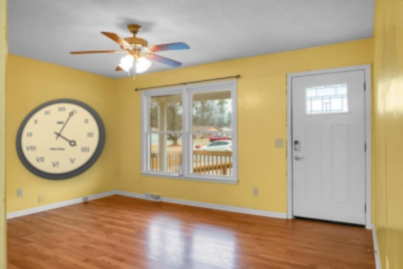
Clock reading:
**4:04**
